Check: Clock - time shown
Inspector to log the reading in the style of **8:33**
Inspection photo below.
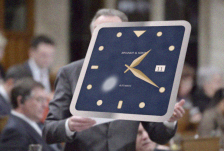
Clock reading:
**1:20**
